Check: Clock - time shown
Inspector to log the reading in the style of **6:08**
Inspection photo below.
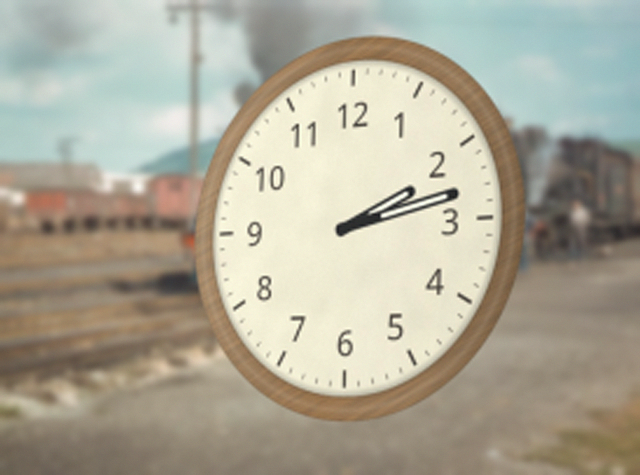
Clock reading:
**2:13**
